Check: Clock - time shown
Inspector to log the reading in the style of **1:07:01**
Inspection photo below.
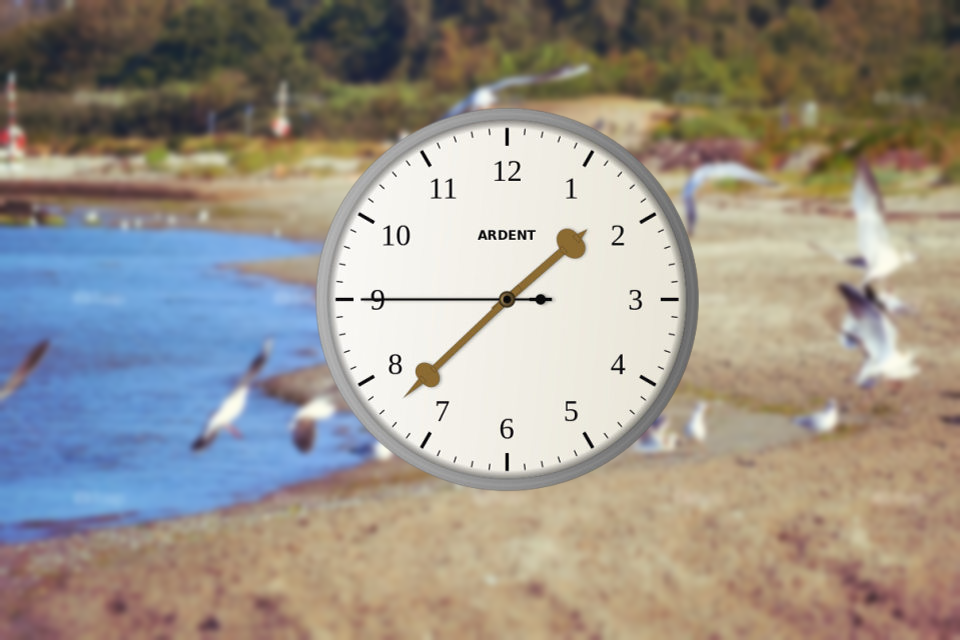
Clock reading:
**1:37:45**
